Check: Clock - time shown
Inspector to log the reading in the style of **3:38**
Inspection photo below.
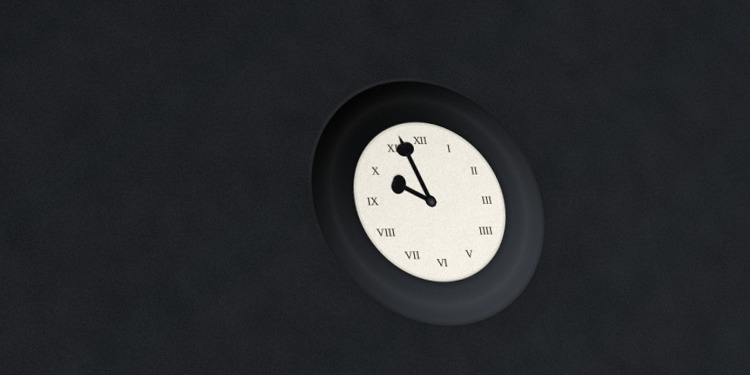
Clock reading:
**9:57**
